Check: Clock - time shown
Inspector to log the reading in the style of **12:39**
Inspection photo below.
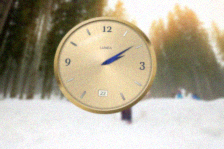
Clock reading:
**2:09**
